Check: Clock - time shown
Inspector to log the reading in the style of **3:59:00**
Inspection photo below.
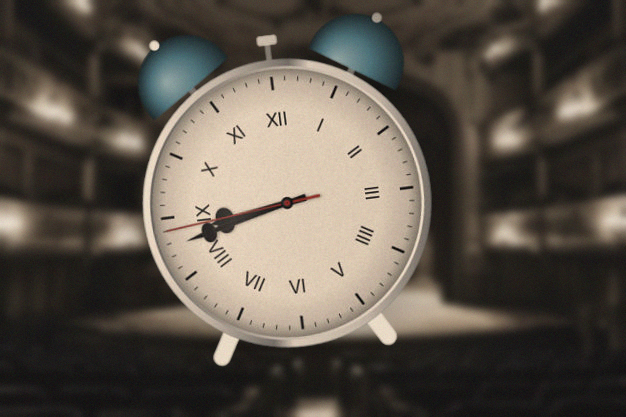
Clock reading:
**8:42:44**
